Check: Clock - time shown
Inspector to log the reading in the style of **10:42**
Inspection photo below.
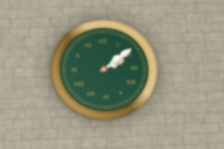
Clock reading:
**2:09**
